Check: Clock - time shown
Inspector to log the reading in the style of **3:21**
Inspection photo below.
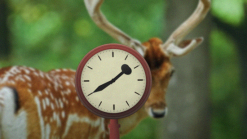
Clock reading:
**1:40**
